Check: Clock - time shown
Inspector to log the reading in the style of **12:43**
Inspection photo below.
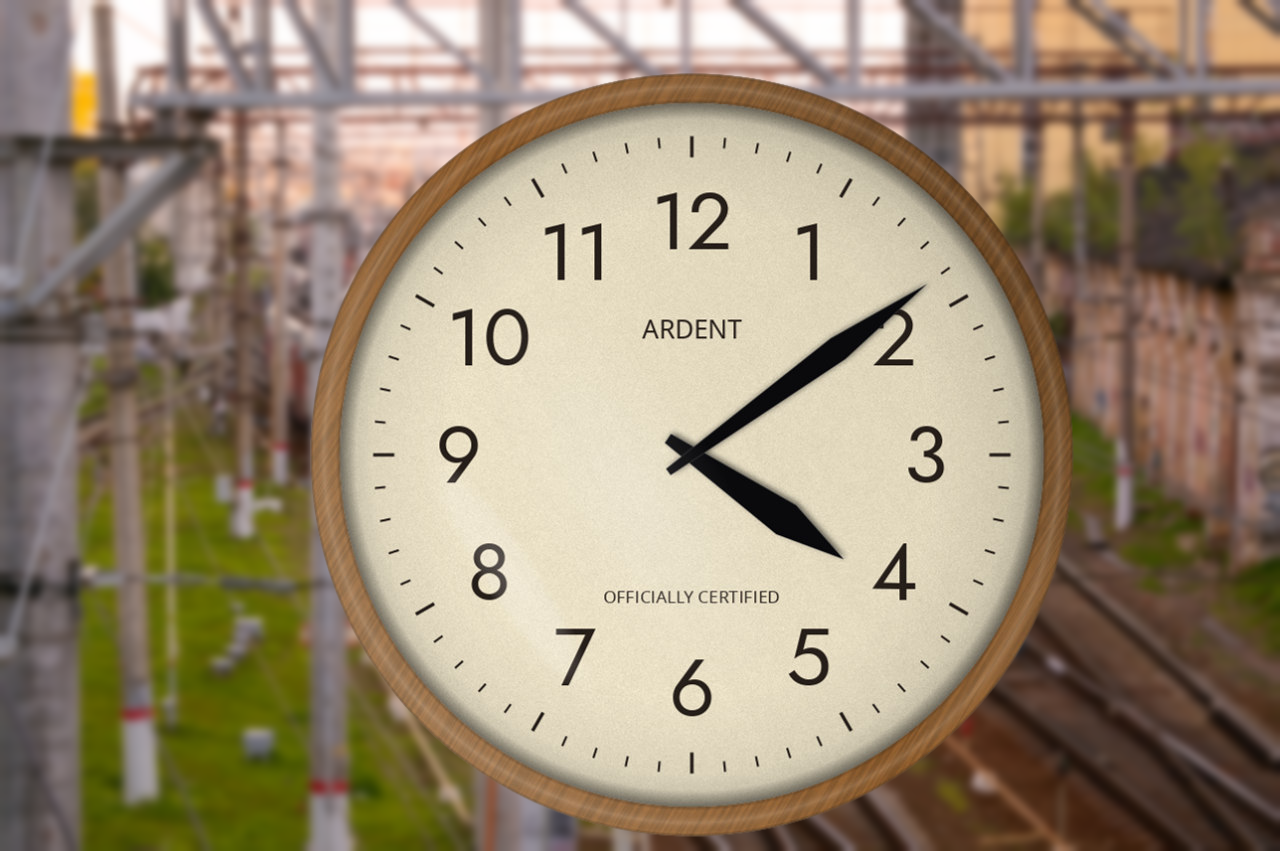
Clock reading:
**4:09**
